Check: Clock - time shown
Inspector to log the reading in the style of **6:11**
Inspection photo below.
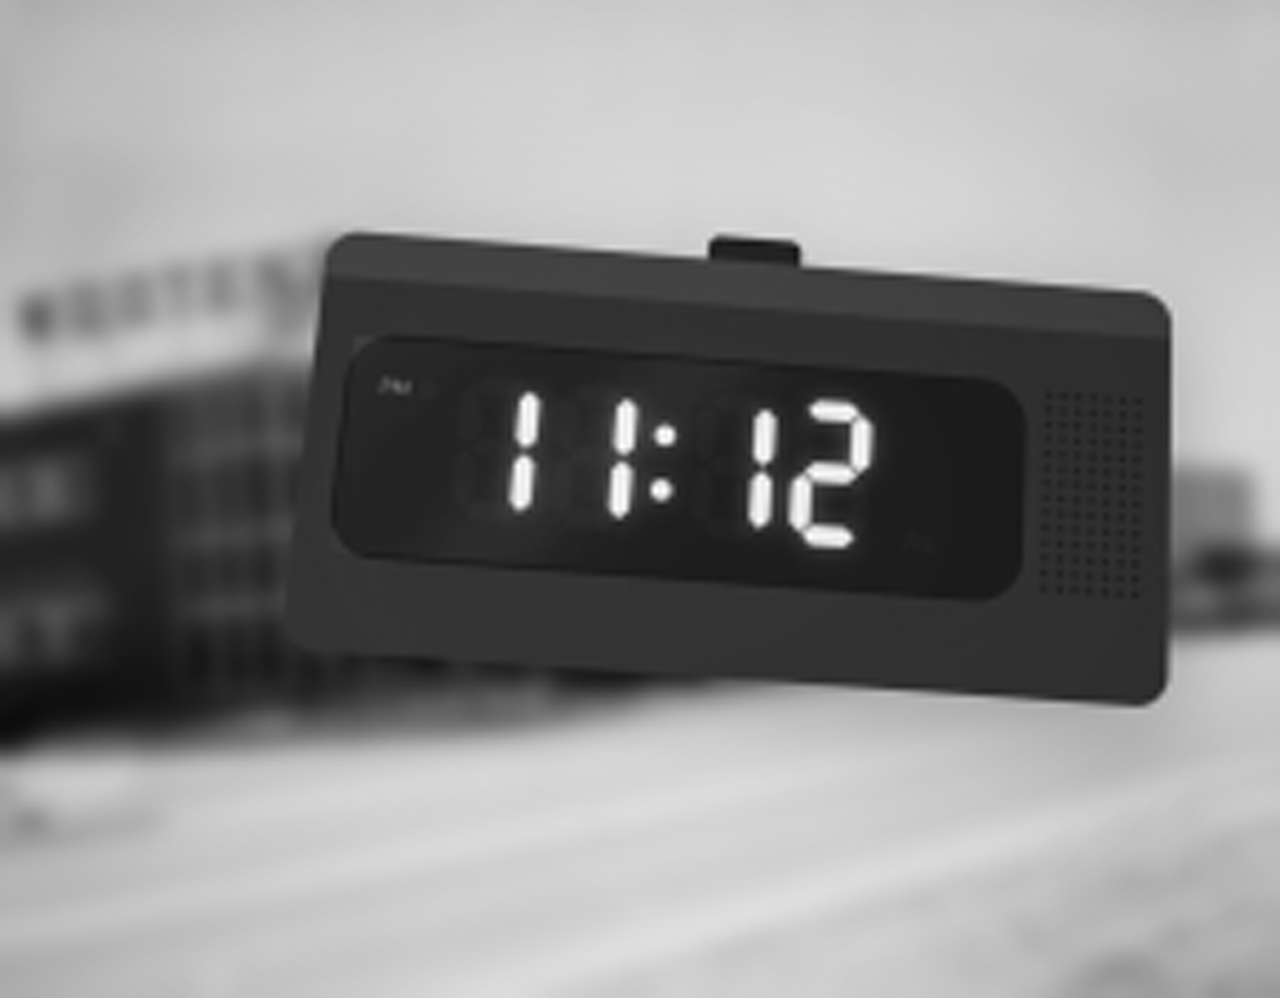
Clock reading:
**11:12**
